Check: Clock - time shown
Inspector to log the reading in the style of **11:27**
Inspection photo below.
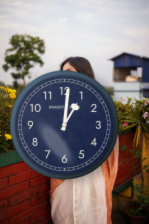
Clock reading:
**1:01**
